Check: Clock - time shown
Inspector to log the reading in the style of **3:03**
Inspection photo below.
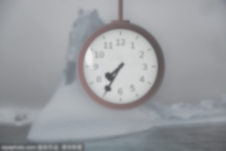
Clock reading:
**7:35**
